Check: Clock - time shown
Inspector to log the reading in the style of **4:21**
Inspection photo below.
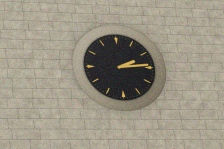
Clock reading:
**2:14**
